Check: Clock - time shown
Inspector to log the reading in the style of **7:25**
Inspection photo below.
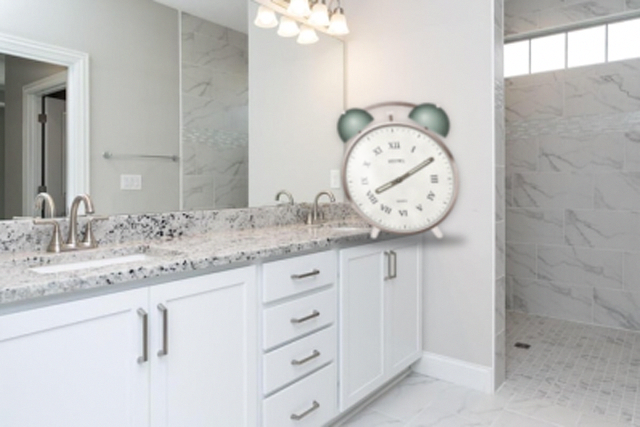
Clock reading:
**8:10**
